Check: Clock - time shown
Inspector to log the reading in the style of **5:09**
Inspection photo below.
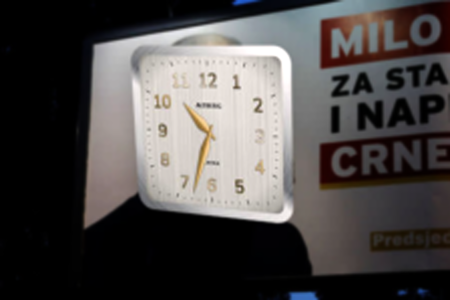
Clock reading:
**10:33**
